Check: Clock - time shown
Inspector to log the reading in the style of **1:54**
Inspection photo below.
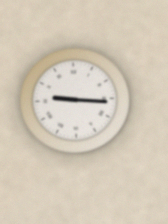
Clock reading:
**9:16**
